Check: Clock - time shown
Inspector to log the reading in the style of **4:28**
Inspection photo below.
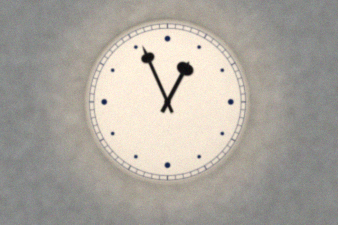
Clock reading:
**12:56**
